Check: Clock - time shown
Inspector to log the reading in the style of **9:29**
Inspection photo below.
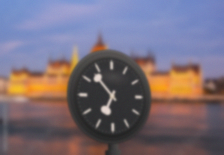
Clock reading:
**6:53**
